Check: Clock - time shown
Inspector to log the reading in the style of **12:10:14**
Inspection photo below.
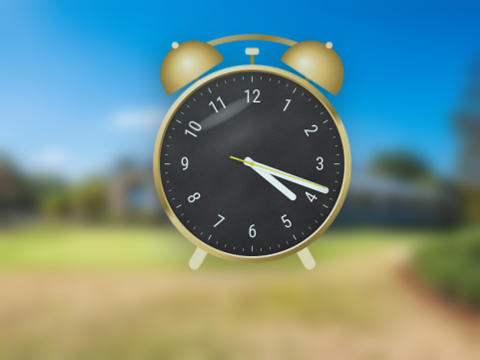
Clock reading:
**4:18:18**
